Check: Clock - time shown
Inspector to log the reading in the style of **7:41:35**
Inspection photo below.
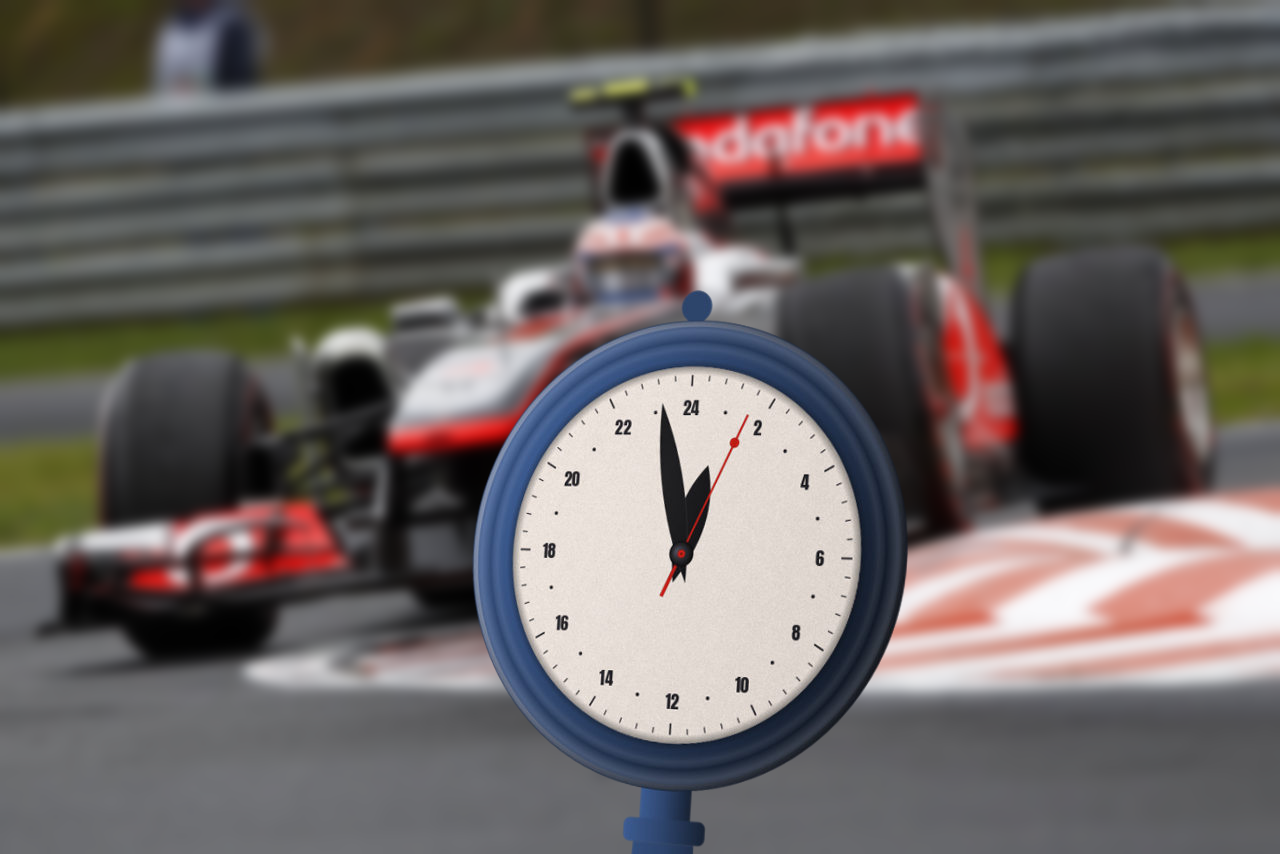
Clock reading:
**0:58:04**
